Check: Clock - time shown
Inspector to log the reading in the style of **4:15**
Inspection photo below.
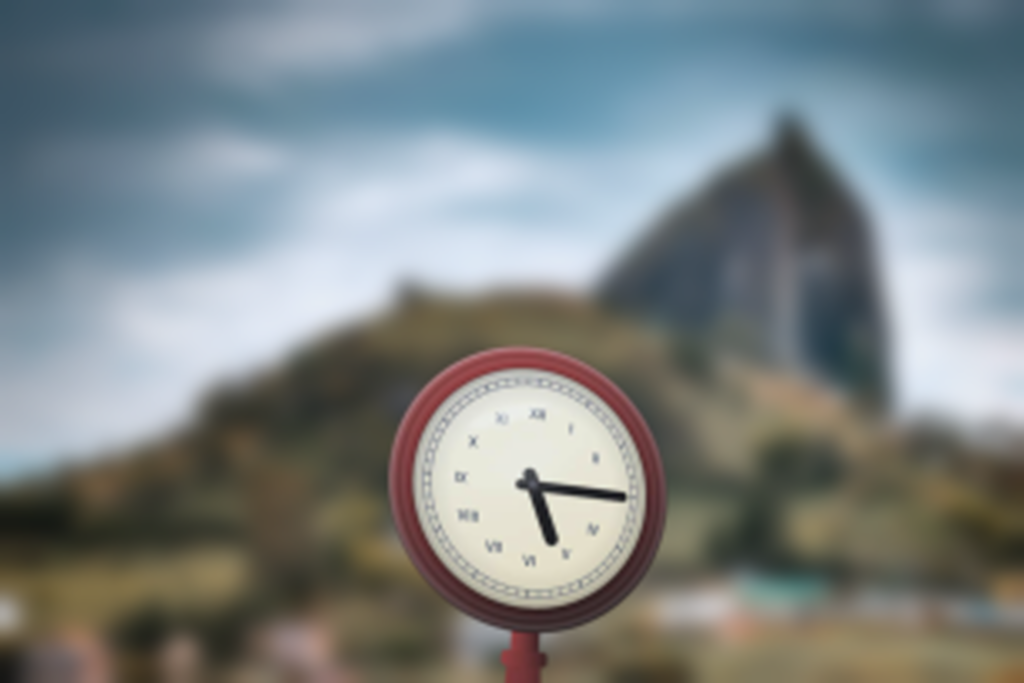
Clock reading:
**5:15**
